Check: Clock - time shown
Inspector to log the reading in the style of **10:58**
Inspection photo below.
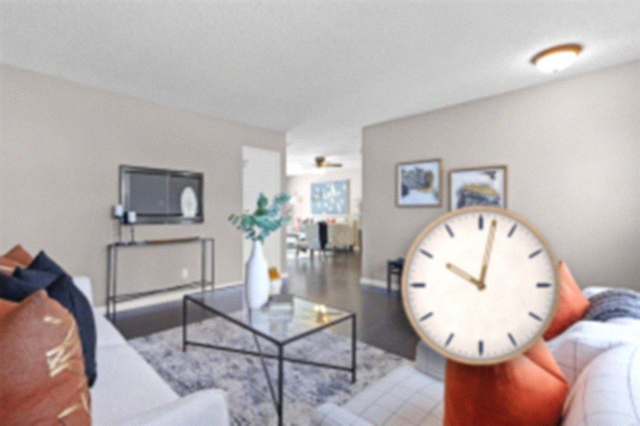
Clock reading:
**10:02**
